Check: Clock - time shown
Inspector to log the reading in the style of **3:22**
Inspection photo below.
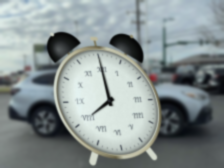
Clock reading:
**8:00**
